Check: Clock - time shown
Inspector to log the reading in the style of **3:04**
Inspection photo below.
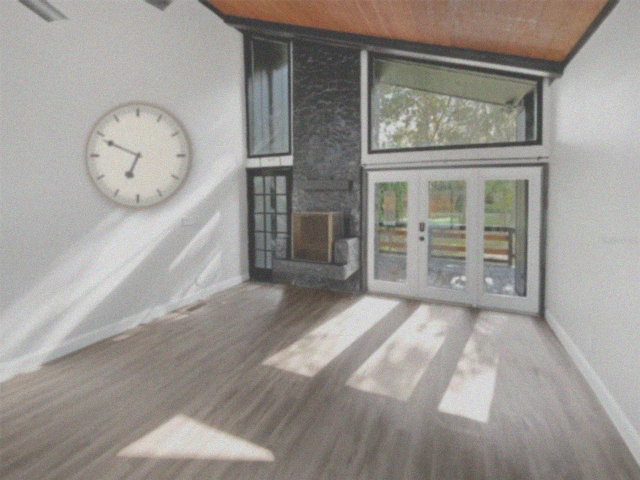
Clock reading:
**6:49**
